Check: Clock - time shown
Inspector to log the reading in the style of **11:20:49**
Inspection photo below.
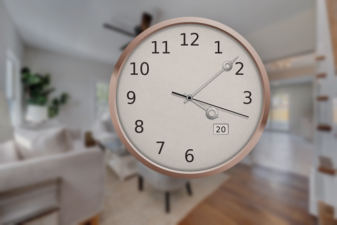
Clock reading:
**4:08:18**
